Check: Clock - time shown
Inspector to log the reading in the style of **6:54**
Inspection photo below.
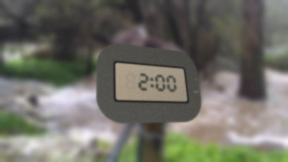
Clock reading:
**2:00**
